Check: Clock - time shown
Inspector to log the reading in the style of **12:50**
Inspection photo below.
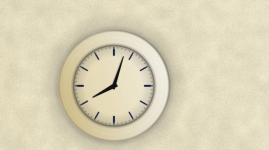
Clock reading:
**8:03**
